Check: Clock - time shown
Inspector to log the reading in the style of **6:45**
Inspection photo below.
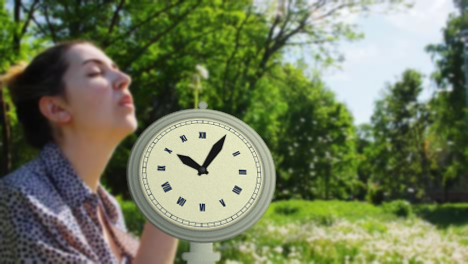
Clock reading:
**10:05**
